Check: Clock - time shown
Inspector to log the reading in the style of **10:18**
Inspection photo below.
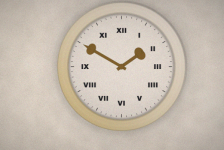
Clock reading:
**1:50**
